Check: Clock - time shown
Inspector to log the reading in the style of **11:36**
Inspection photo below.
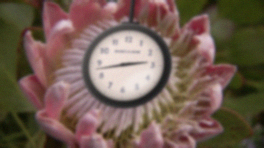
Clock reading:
**2:43**
